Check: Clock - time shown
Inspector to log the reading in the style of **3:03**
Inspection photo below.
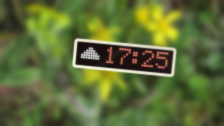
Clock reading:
**17:25**
